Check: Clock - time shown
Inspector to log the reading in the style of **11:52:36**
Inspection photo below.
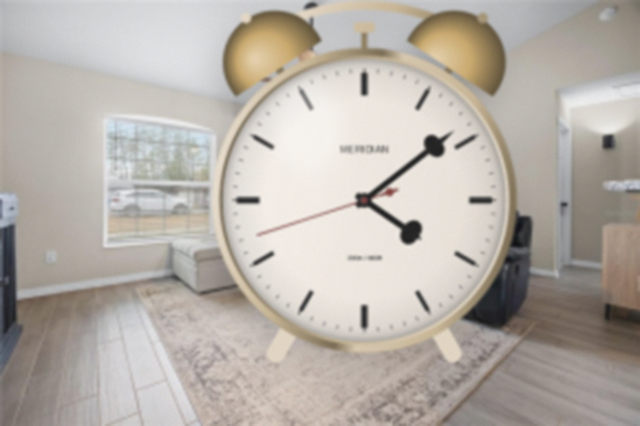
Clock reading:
**4:08:42**
